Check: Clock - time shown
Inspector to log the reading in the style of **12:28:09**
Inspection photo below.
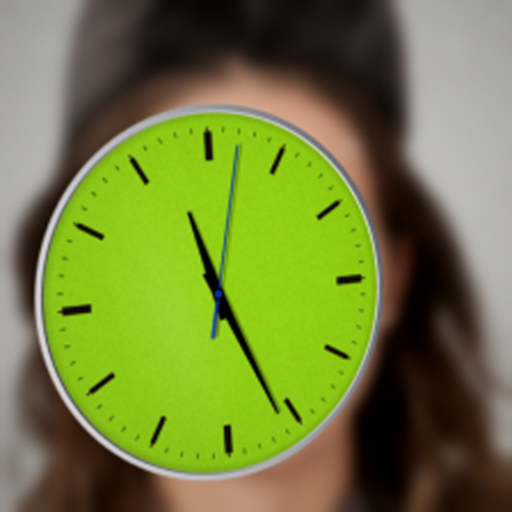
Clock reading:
**11:26:02**
